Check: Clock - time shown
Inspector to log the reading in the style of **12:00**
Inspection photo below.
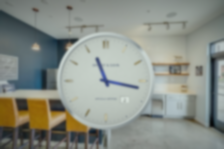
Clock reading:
**11:17**
